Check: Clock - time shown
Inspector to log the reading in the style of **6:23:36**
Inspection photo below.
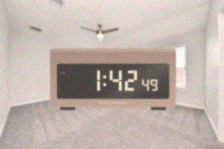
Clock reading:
**1:42:49**
